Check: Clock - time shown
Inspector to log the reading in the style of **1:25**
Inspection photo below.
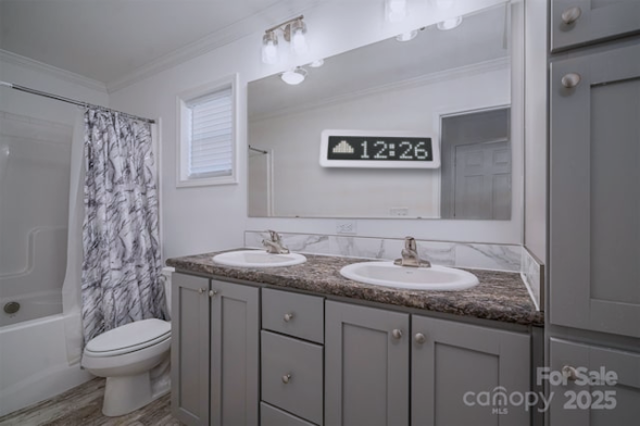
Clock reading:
**12:26**
